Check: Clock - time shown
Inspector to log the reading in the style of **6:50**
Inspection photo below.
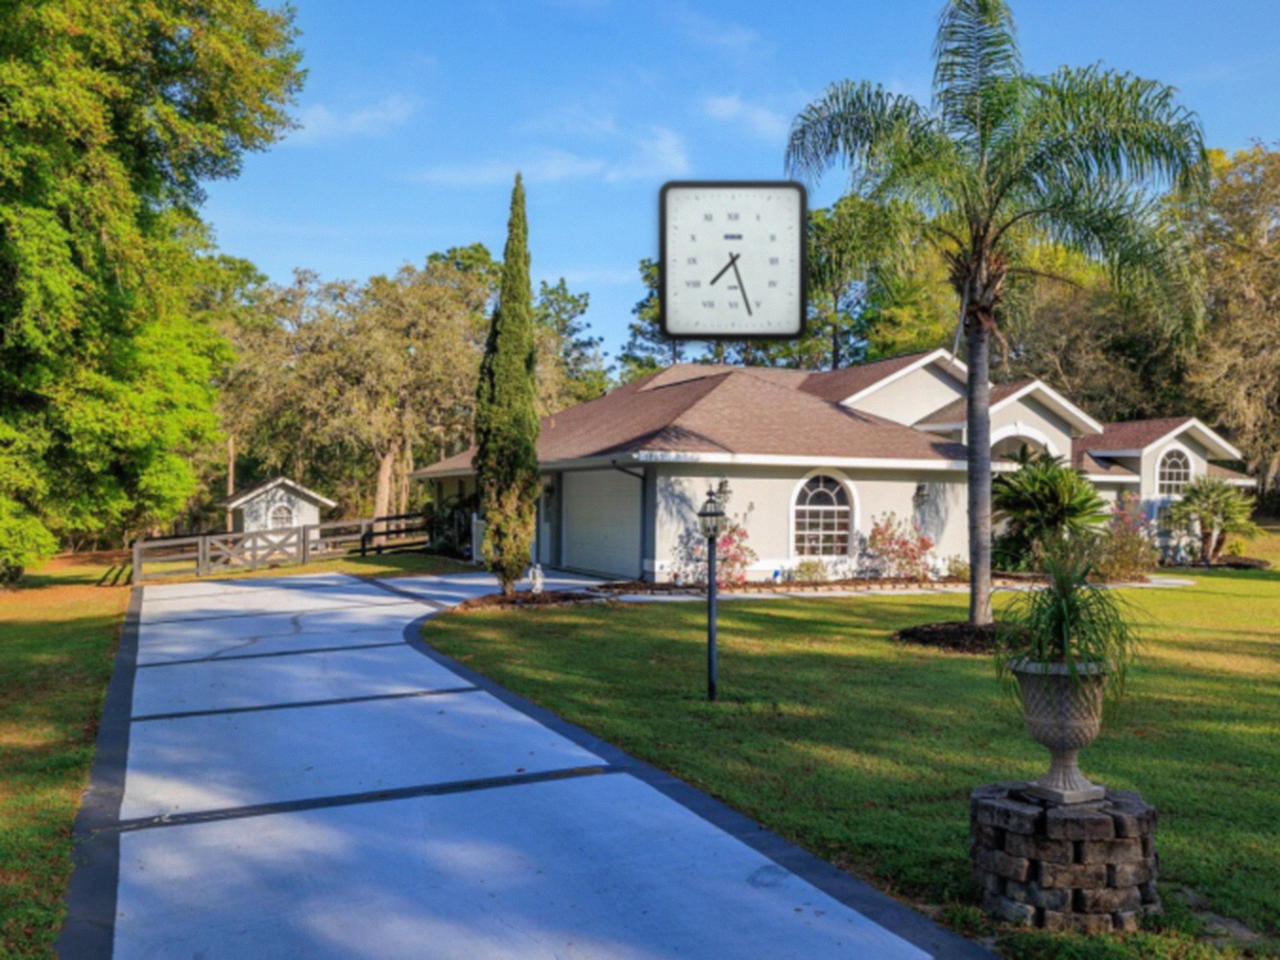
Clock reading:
**7:27**
